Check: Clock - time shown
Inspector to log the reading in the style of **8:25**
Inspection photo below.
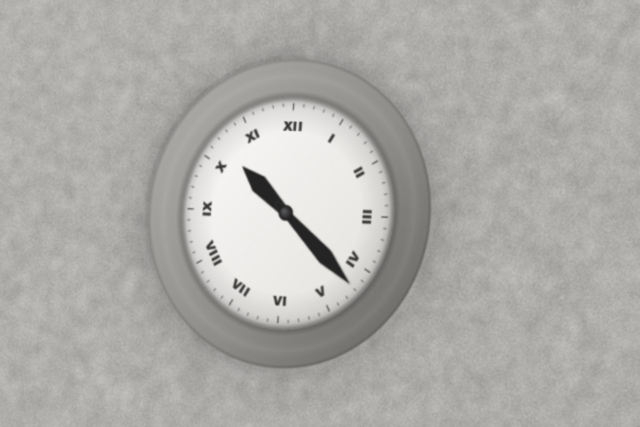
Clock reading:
**10:22**
